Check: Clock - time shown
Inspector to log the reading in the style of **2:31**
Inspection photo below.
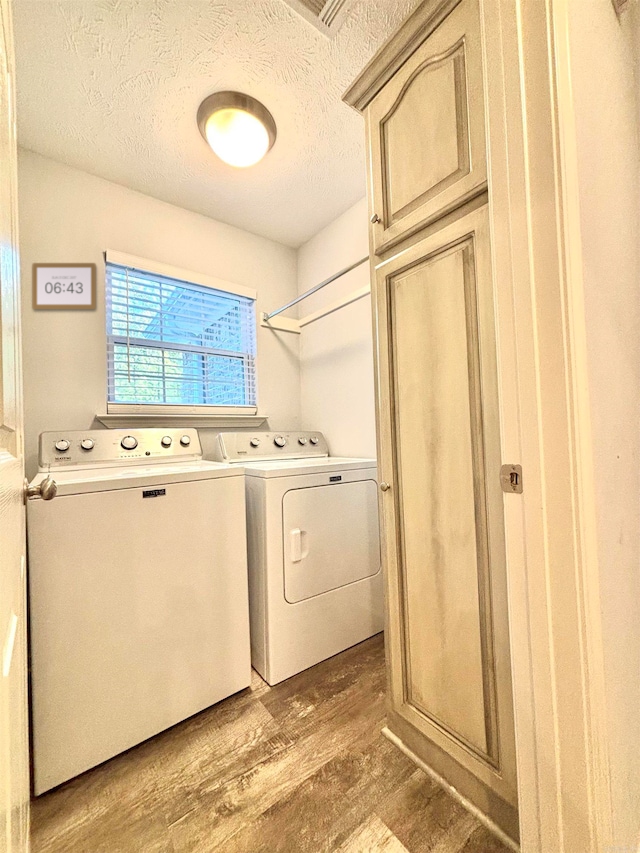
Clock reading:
**6:43**
